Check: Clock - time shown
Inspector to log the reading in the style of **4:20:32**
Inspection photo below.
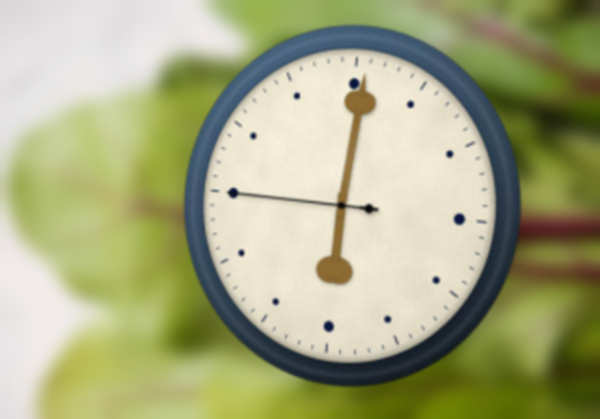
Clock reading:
**6:00:45**
